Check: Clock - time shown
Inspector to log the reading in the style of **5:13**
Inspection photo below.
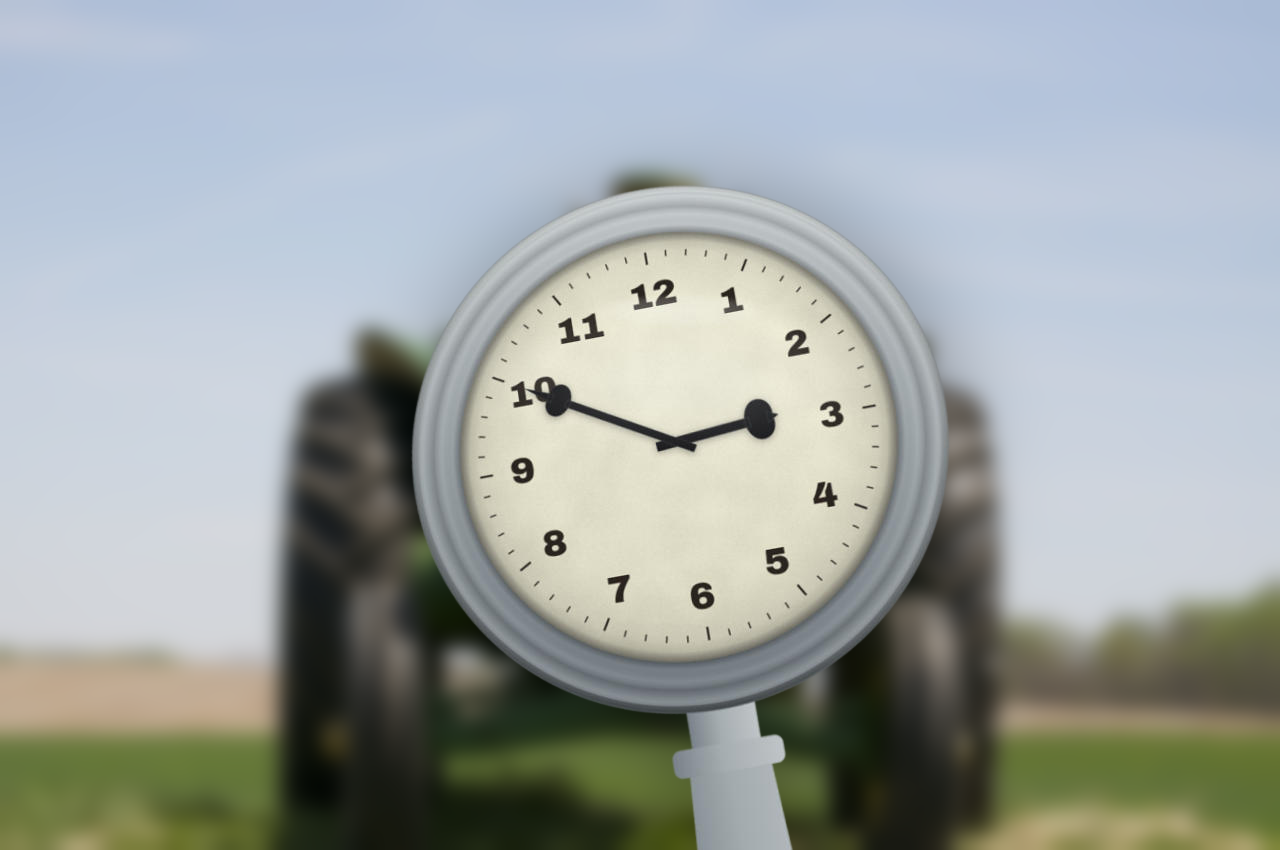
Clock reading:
**2:50**
